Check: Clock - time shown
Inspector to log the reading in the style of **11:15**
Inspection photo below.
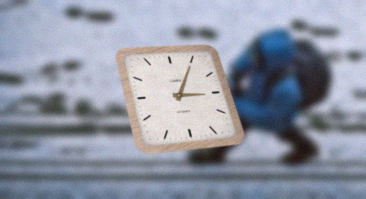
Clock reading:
**3:05**
